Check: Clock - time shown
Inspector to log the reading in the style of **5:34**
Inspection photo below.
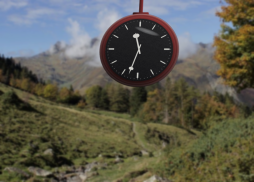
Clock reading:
**11:33**
